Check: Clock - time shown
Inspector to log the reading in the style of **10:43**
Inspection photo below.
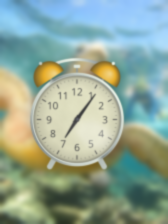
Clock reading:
**7:06**
